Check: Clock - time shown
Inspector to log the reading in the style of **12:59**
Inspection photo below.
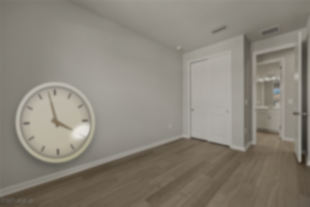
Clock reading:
**3:58**
